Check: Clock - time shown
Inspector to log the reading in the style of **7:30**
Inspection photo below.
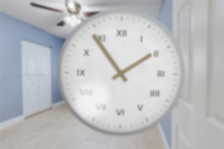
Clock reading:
**1:54**
